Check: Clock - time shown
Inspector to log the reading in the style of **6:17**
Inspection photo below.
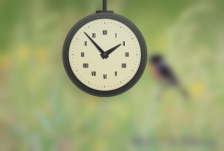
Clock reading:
**1:53**
